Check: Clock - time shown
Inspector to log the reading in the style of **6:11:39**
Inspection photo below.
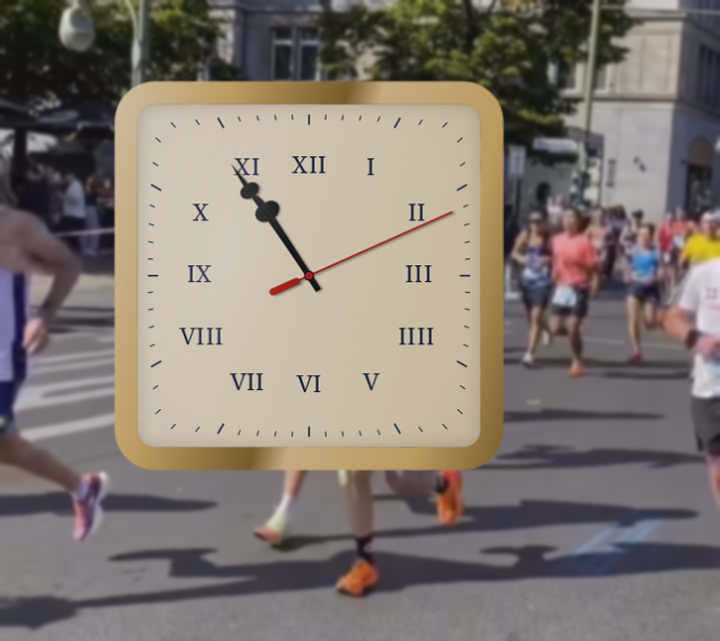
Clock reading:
**10:54:11**
